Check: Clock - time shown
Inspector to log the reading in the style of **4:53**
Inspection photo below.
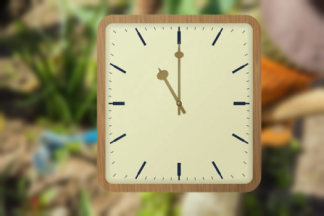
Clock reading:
**11:00**
